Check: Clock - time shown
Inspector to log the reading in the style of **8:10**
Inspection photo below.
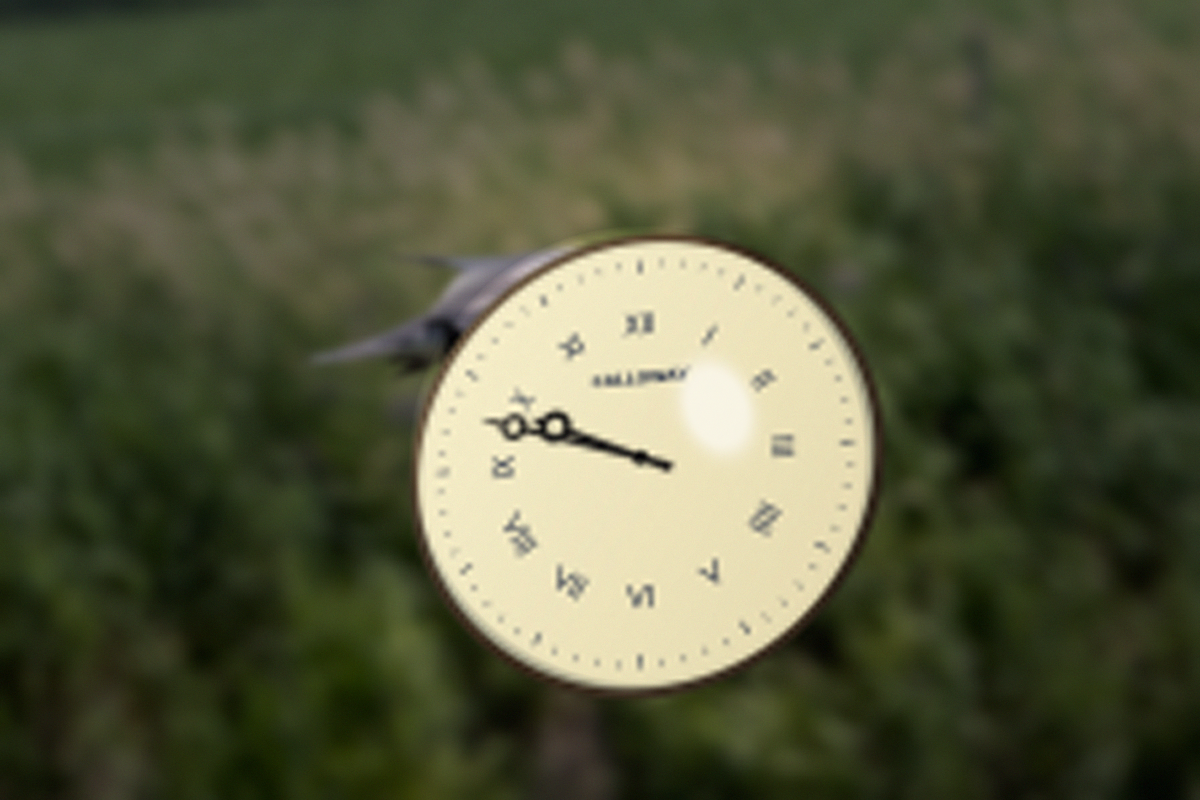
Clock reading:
**9:48**
